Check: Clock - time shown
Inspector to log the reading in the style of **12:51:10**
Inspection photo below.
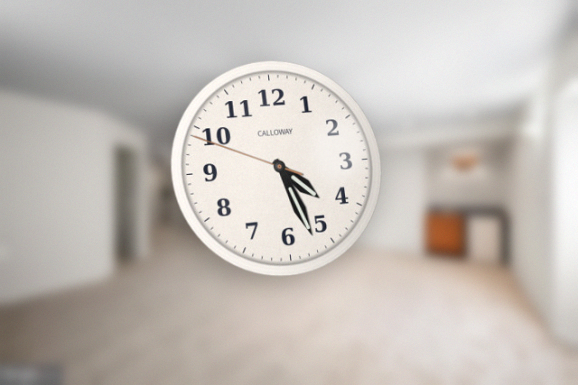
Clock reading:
**4:26:49**
